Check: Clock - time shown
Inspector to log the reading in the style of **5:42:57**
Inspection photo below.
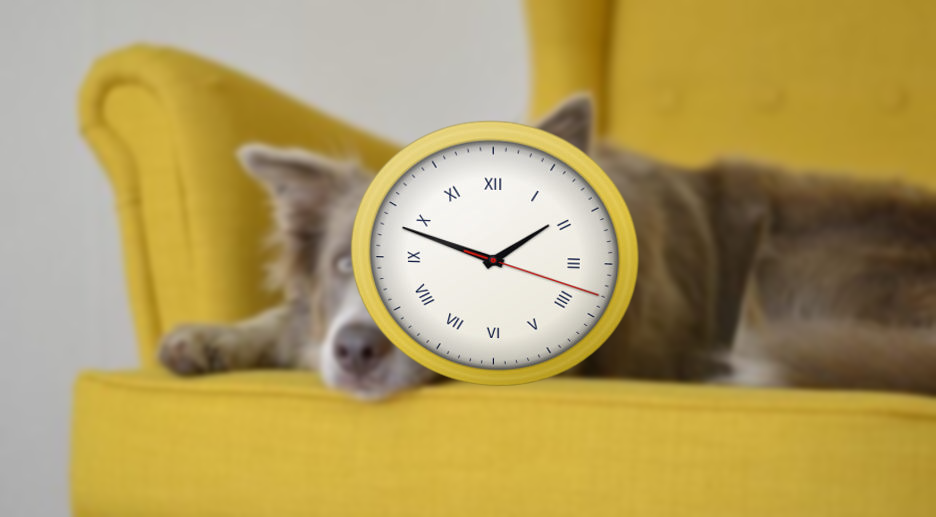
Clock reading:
**1:48:18**
